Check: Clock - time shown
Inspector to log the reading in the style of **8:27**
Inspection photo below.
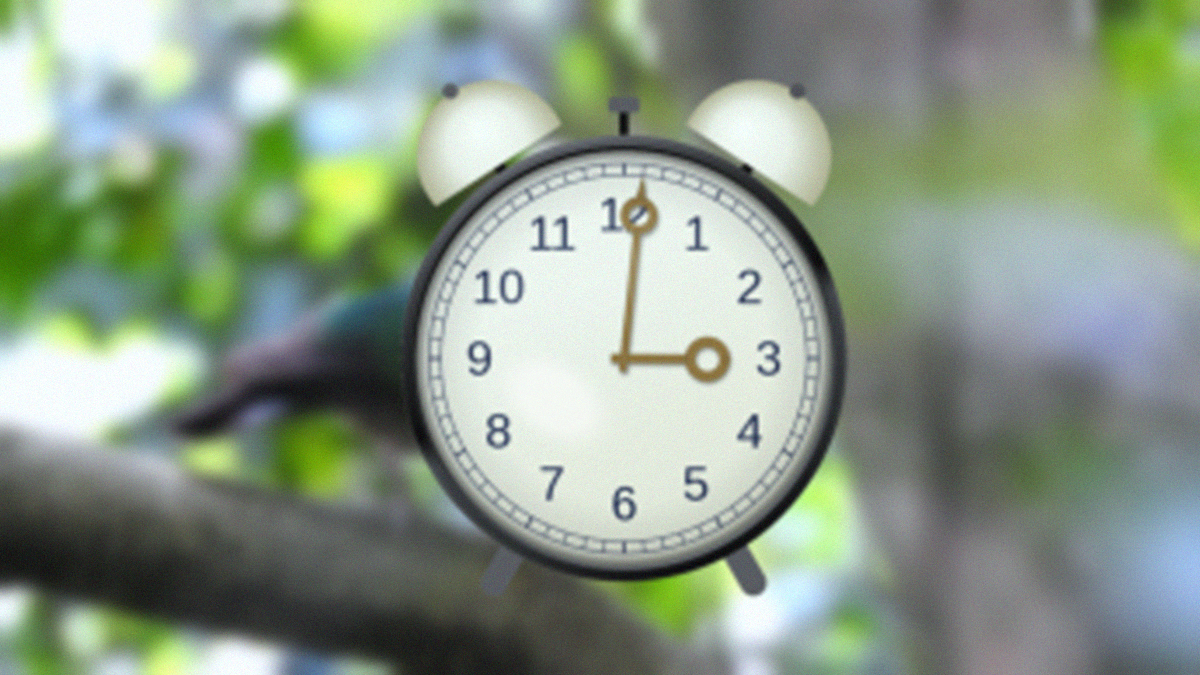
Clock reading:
**3:01**
